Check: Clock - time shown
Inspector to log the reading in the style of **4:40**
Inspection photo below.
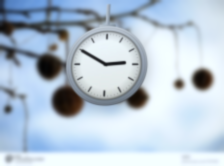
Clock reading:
**2:50**
